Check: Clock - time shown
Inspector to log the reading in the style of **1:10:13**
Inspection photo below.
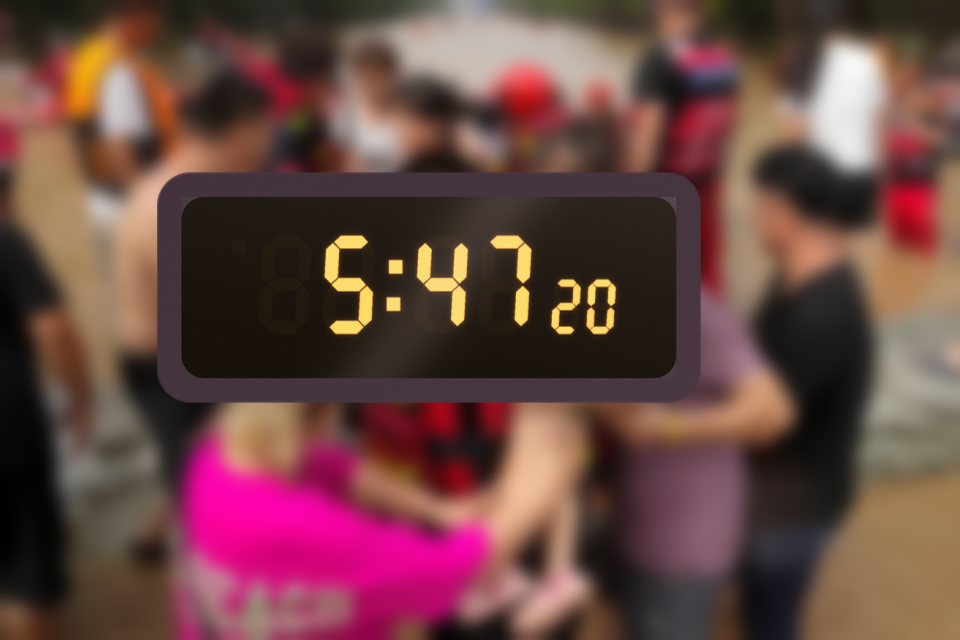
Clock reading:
**5:47:20**
